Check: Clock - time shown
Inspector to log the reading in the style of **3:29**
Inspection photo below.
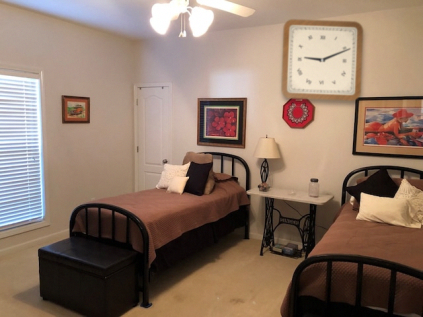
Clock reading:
**9:11**
